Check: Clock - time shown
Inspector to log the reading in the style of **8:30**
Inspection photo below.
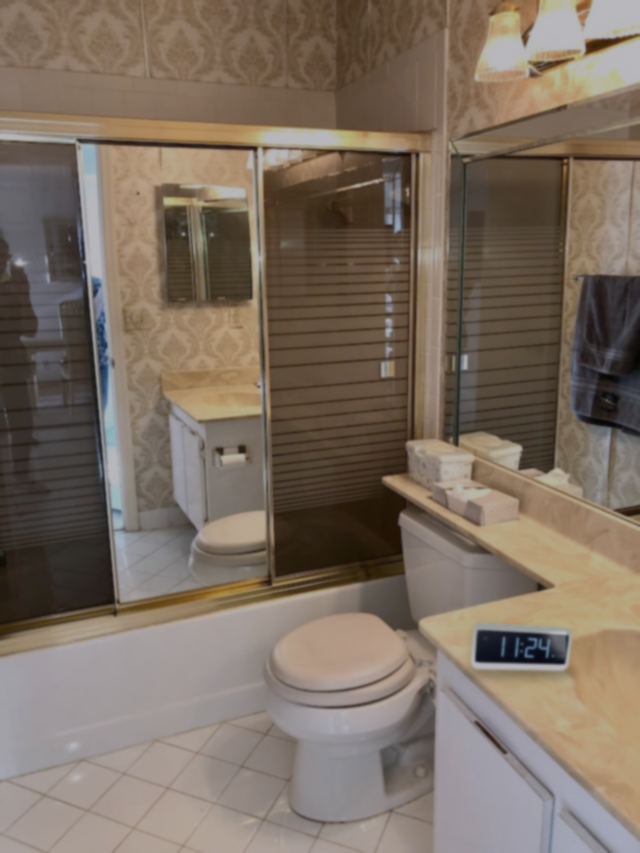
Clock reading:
**11:24**
